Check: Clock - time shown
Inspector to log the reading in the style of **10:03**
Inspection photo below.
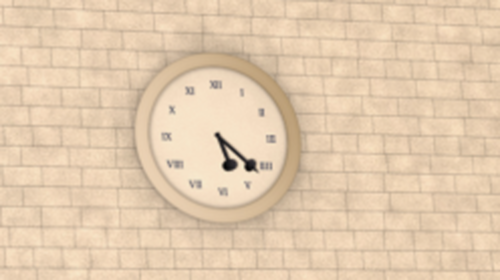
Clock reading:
**5:22**
